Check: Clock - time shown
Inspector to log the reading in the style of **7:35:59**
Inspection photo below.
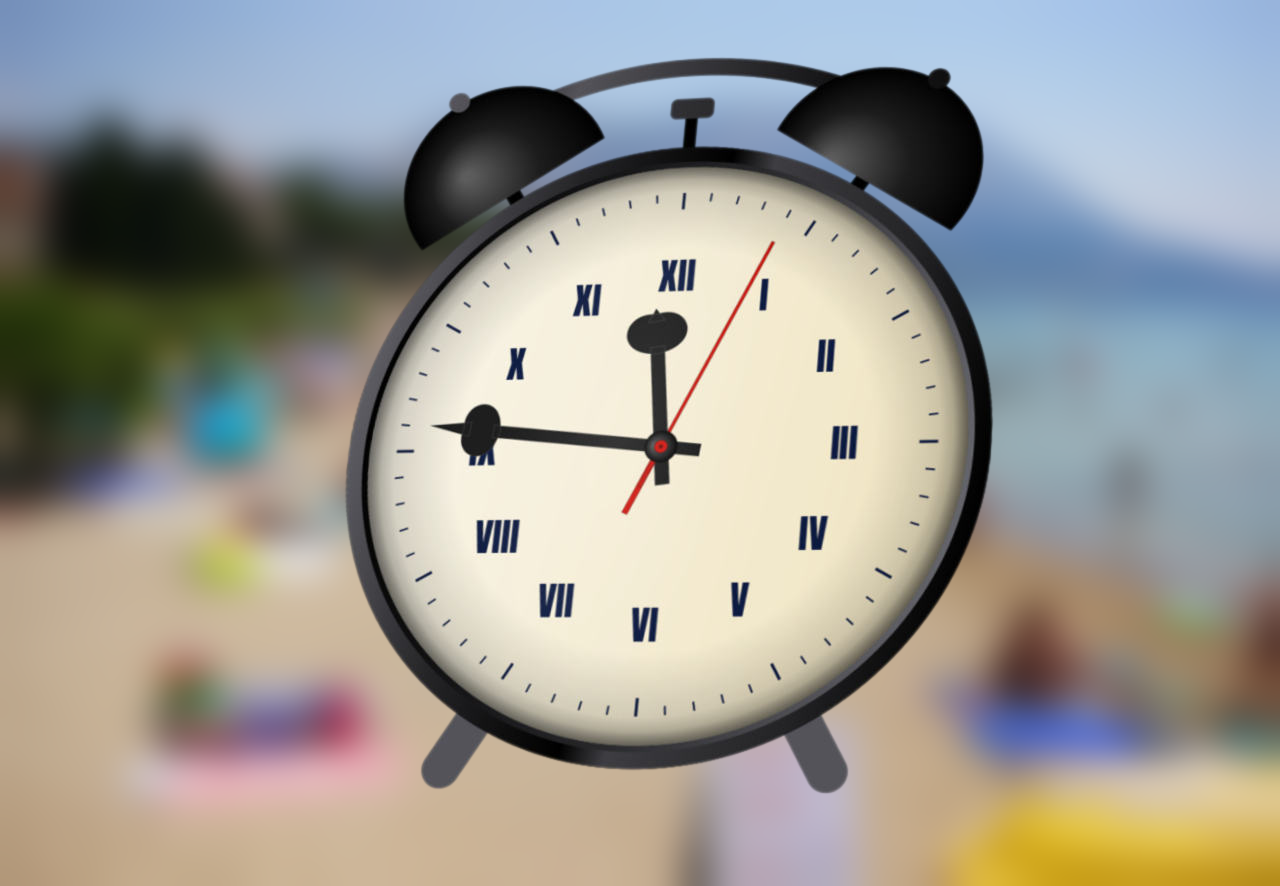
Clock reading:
**11:46:04**
